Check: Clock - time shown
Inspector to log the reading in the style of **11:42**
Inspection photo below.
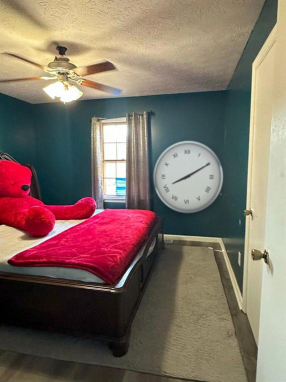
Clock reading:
**8:10**
